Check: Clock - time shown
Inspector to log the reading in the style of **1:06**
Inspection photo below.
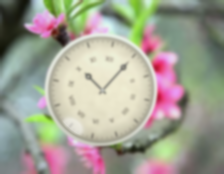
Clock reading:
**10:05**
